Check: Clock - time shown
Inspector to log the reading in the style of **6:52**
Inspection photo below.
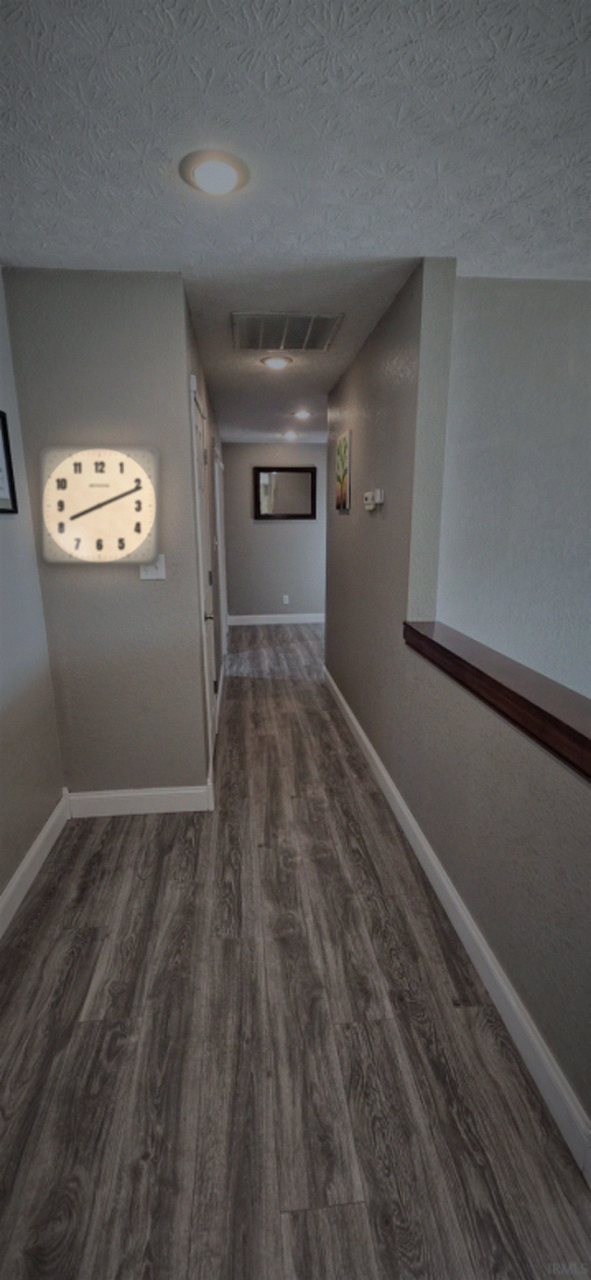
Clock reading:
**8:11**
